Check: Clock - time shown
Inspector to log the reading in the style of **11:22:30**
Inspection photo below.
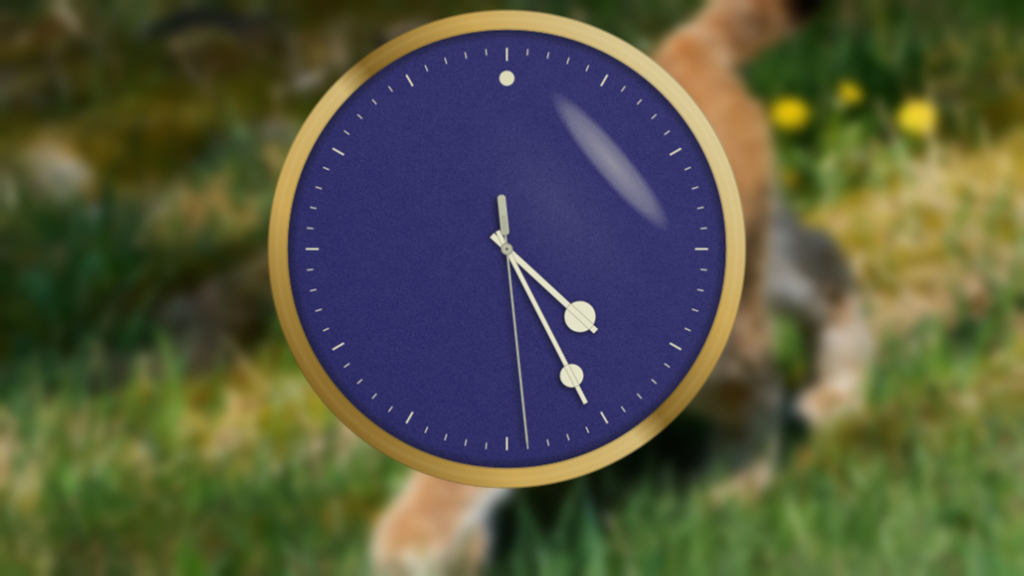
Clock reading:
**4:25:29**
